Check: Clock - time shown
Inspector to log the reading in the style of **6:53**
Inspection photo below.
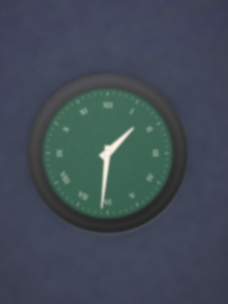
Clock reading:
**1:31**
